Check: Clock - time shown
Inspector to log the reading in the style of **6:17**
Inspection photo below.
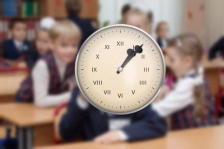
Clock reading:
**1:07**
